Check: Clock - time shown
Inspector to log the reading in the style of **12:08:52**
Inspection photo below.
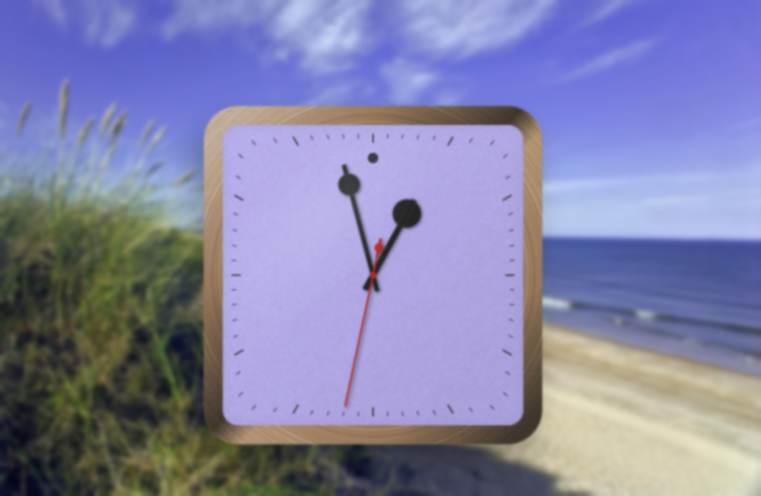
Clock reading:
**12:57:32**
